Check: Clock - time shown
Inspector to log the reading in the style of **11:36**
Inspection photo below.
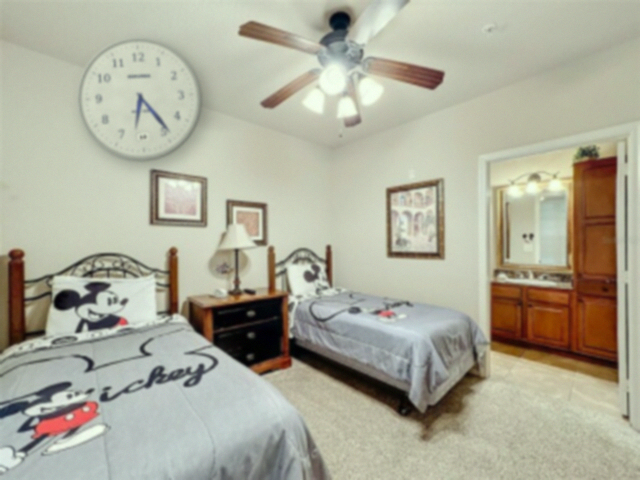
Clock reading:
**6:24**
